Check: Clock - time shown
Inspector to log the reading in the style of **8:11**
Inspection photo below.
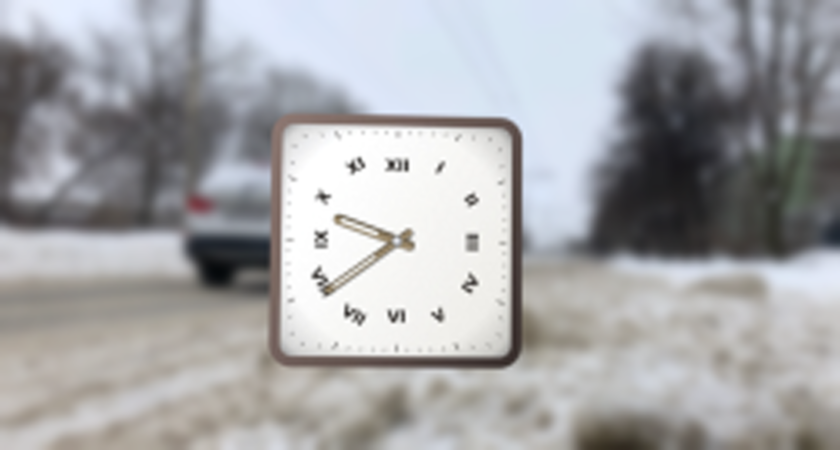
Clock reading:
**9:39**
